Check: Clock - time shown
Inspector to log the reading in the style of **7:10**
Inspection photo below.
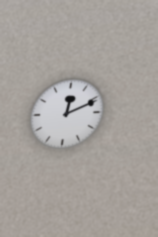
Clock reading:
**12:11**
